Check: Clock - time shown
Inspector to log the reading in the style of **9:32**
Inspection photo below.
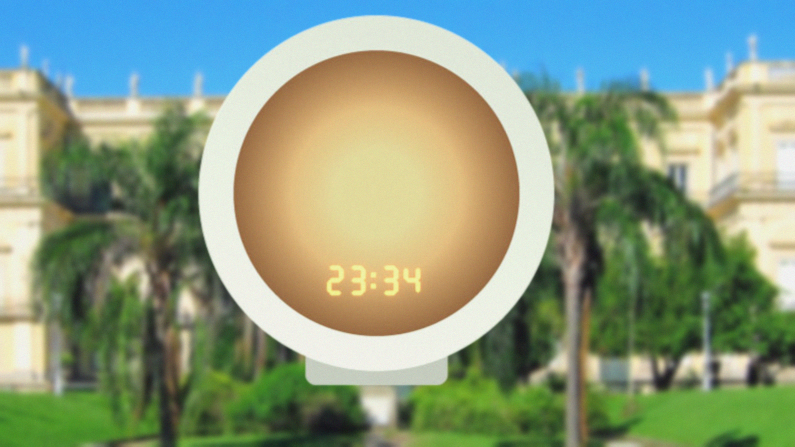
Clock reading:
**23:34**
